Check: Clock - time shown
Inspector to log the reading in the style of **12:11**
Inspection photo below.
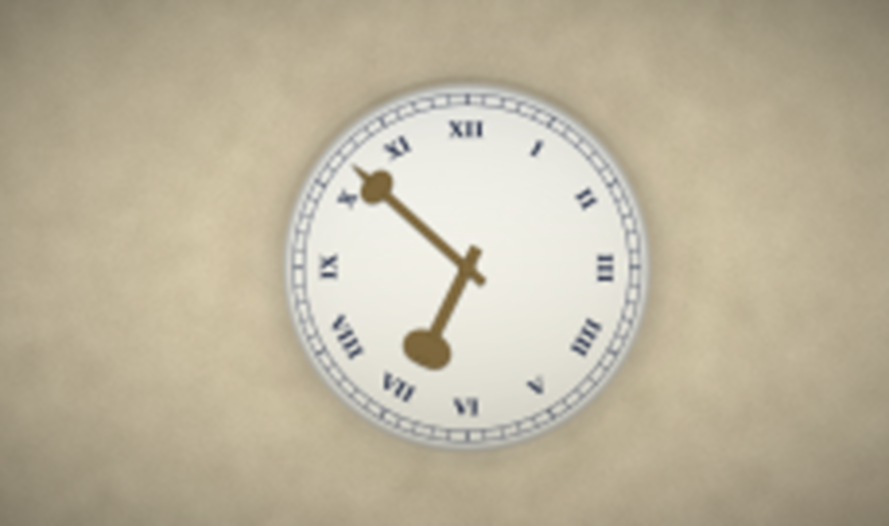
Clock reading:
**6:52**
